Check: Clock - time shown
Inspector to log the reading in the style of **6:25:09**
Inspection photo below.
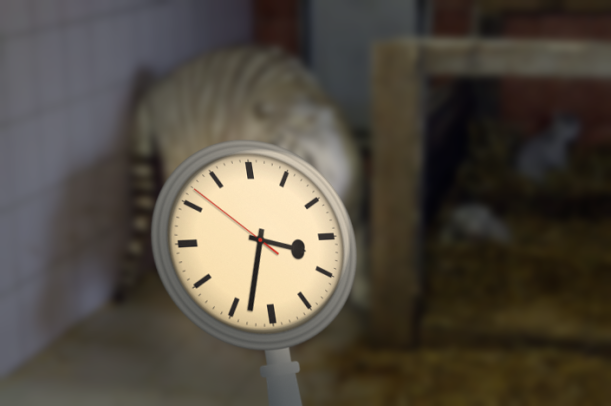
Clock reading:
**3:32:52**
